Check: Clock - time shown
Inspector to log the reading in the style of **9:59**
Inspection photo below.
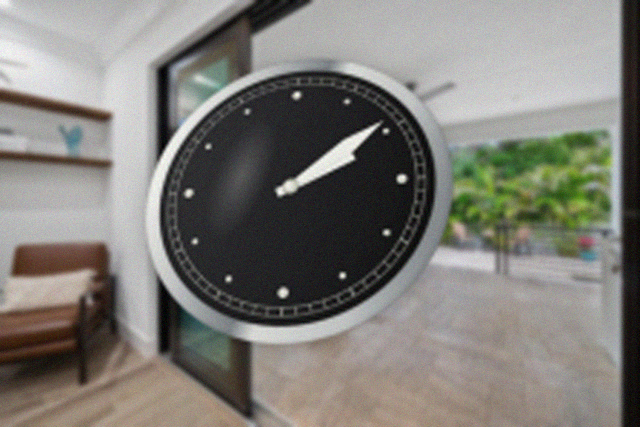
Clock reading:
**2:09**
